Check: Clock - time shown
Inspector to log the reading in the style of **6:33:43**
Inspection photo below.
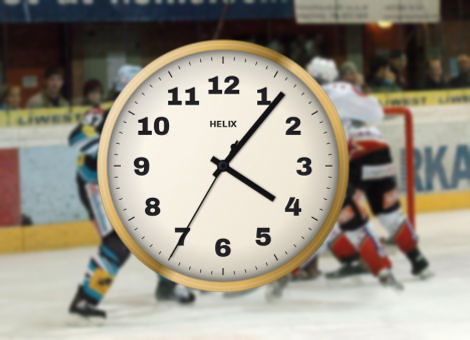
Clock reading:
**4:06:35**
